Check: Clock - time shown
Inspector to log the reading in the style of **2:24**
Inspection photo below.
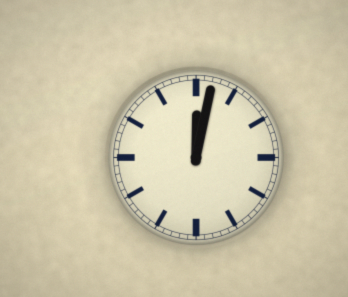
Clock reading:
**12:02**
